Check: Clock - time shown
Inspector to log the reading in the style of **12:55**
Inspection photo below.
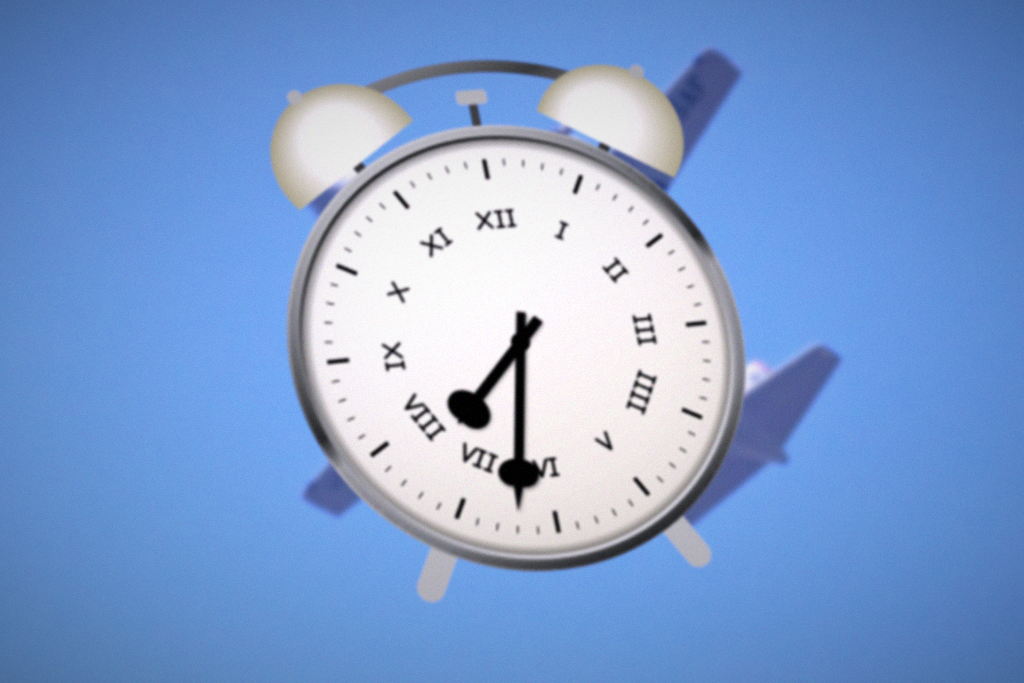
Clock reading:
**7:32**
